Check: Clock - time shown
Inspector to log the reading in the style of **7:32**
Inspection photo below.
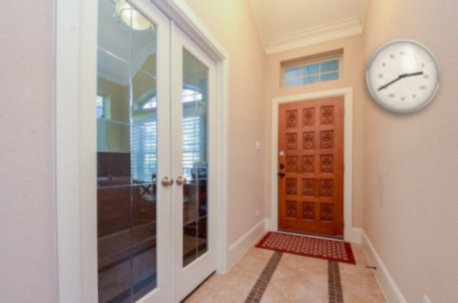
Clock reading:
**2:40**
